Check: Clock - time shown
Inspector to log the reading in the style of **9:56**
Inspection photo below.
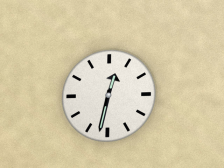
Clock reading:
**12:32**
